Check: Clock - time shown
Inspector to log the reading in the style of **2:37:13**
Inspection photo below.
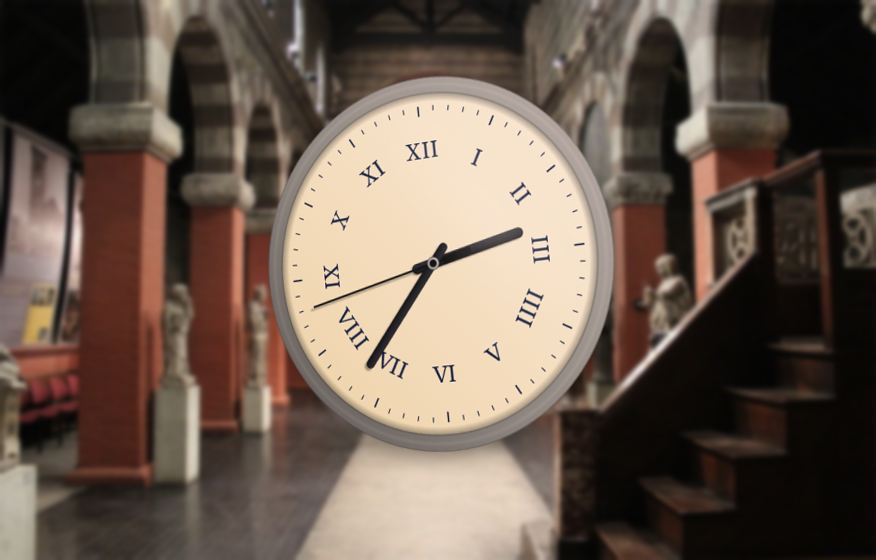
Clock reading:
**2:36:43**
